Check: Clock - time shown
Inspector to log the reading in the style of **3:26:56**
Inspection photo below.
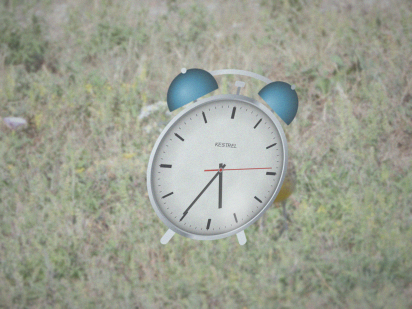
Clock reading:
**5:35:14**
